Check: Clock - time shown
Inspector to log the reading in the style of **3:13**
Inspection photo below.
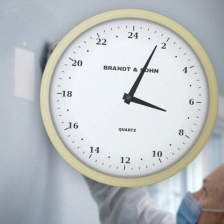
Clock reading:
**7:04**
